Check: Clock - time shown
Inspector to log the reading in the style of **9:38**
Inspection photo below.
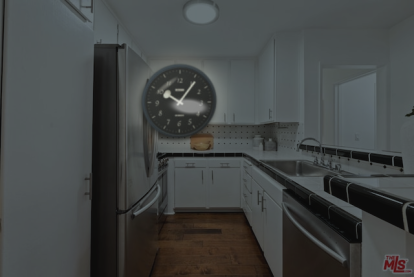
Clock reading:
**10:06**
